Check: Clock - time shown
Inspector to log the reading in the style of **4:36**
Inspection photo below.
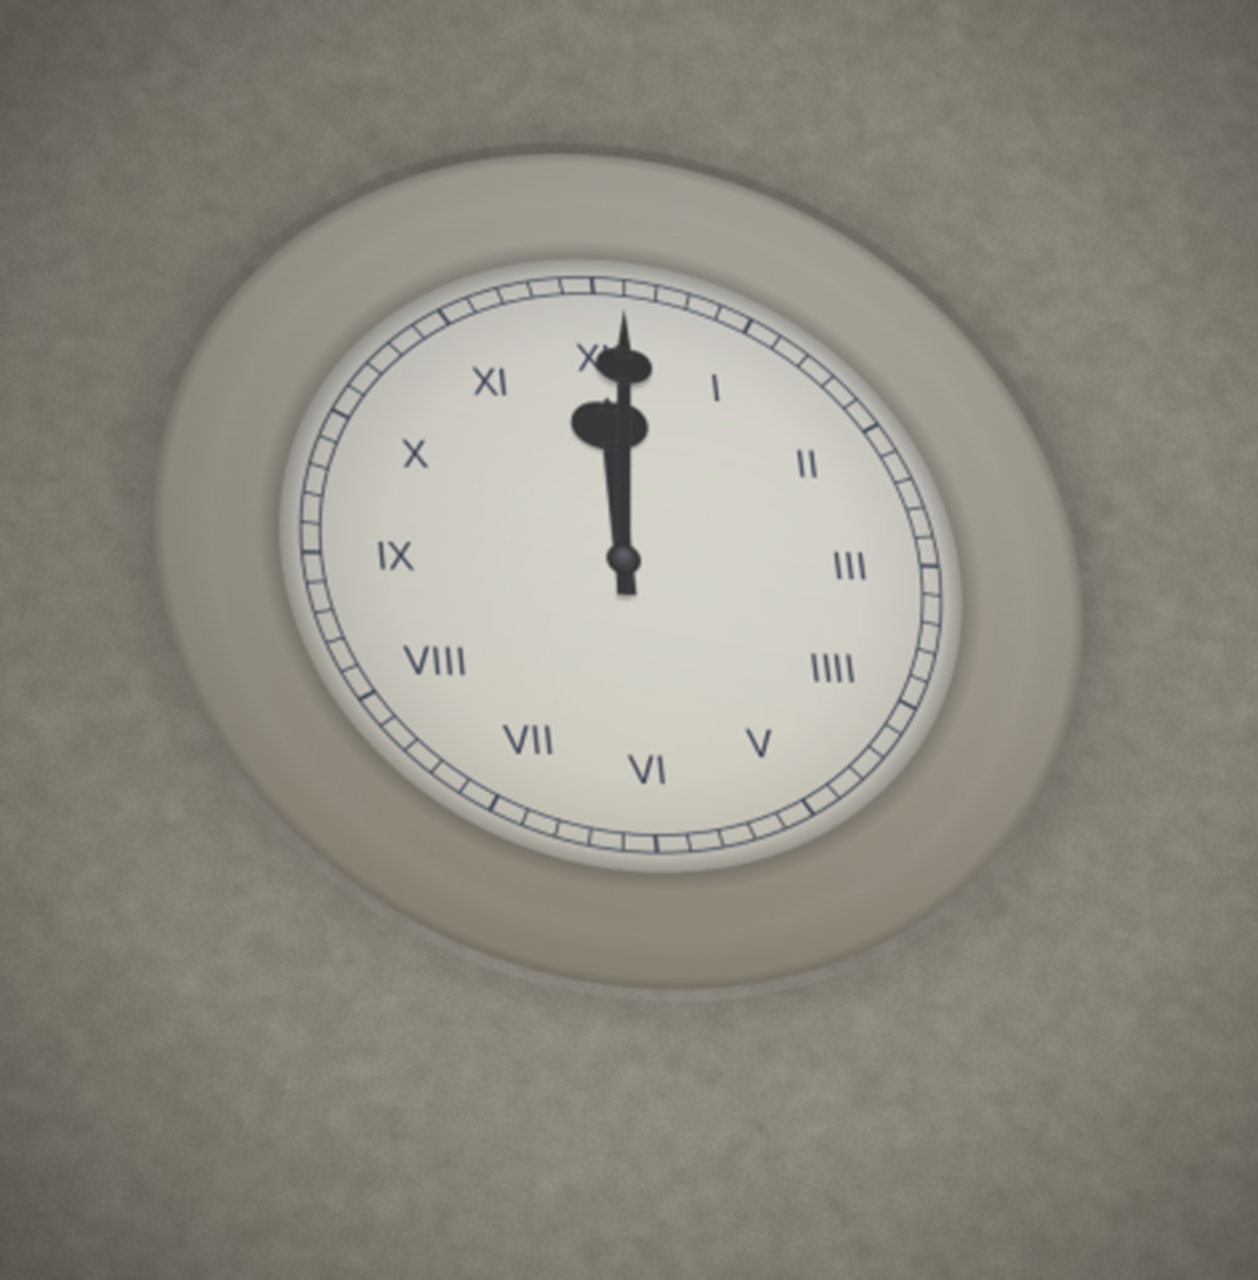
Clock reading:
**12:01**
